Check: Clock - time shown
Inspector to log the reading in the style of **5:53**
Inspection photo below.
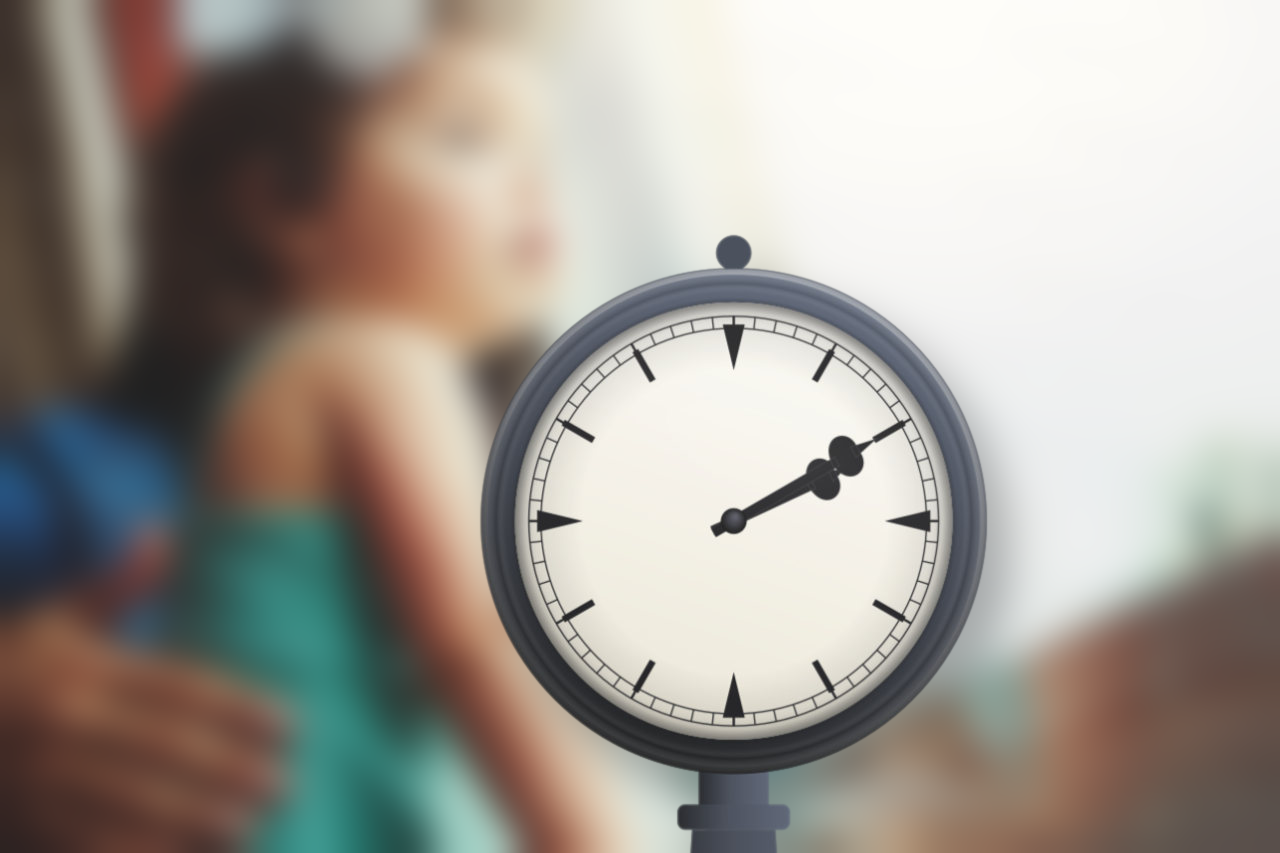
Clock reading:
**2:10**
